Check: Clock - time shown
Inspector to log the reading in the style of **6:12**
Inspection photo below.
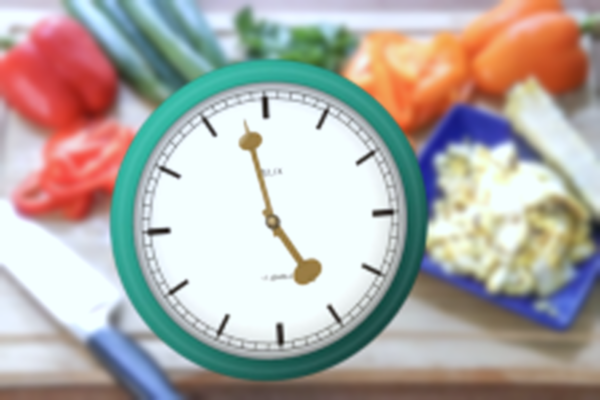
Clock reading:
**4:58**
